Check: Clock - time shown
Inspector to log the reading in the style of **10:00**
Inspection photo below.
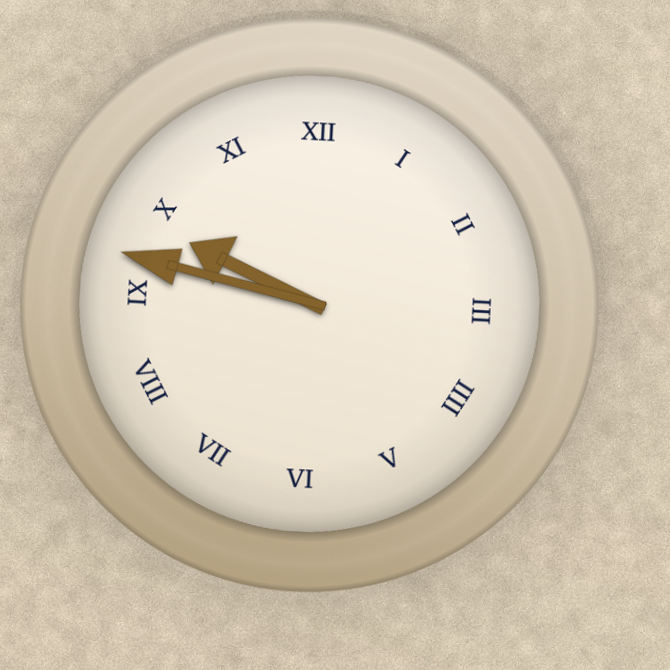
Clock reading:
**9:47**
